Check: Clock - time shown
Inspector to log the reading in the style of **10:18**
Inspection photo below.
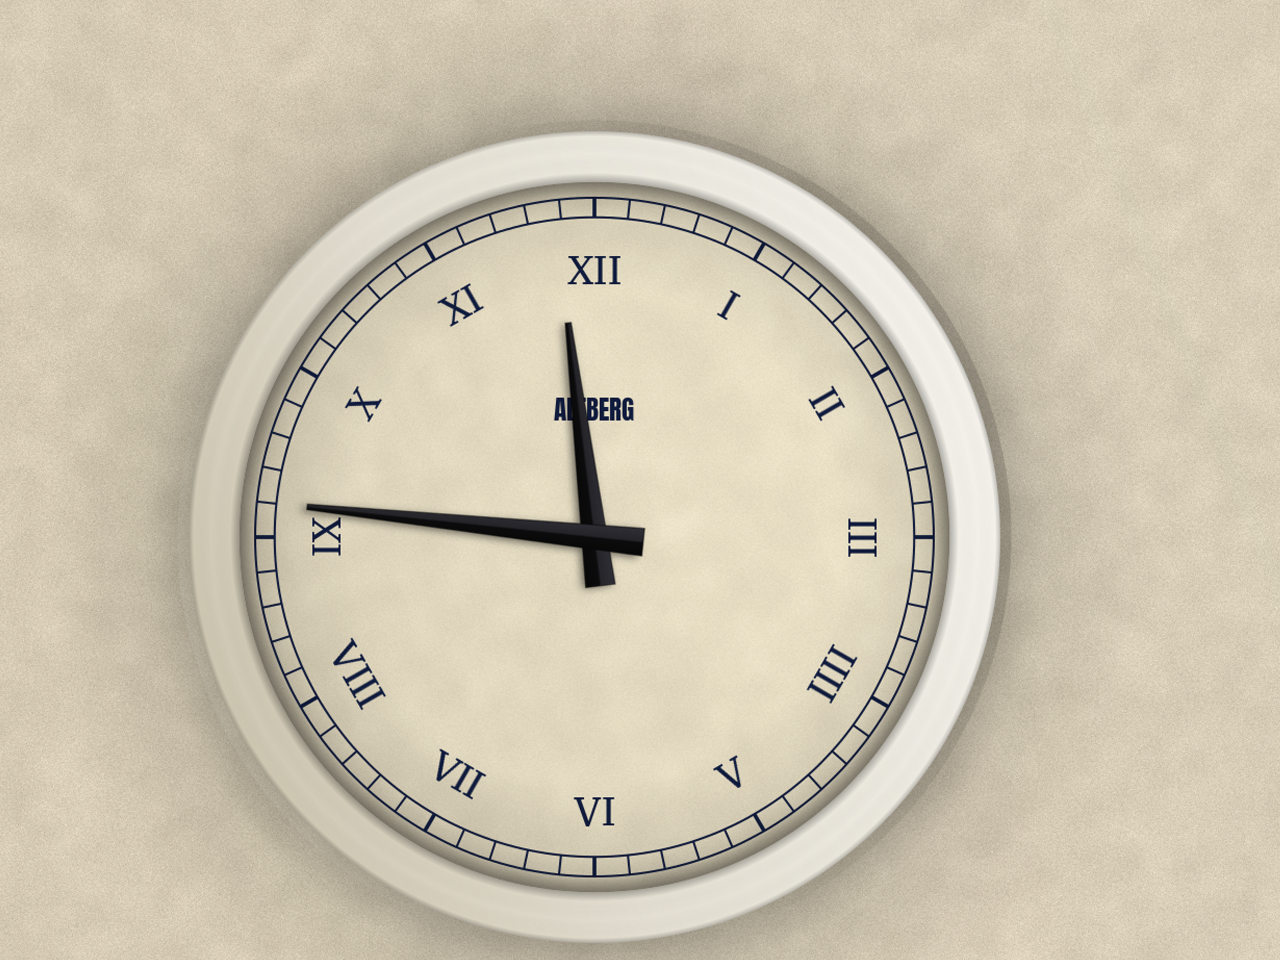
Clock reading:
**11:46**
